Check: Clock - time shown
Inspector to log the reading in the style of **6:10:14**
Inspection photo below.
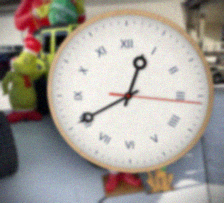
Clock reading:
**12:40:16**
